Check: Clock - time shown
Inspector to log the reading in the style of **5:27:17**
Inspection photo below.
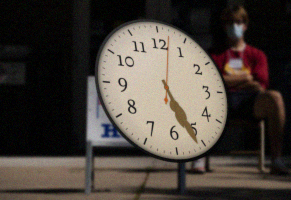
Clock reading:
**5:26:02**
